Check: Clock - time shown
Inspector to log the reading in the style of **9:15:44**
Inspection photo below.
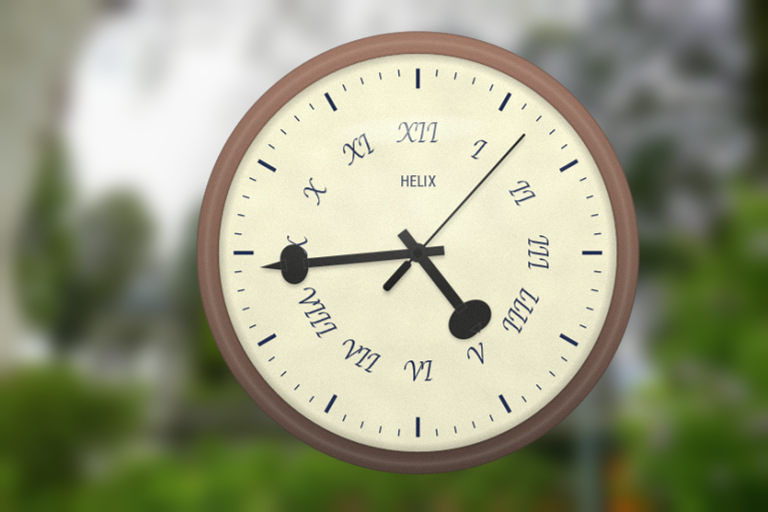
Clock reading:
**4:44:07**
